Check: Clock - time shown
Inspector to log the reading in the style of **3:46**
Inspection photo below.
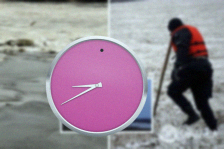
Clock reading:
**8:39**
